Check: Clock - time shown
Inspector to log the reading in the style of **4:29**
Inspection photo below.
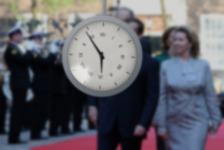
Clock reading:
**5:54**
